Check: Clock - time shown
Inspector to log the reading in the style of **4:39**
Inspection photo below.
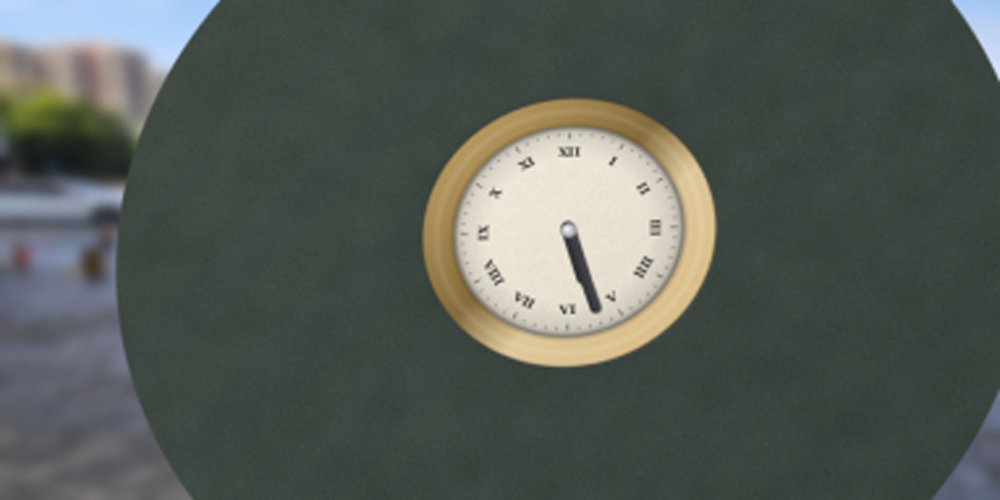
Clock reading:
**5:27**
